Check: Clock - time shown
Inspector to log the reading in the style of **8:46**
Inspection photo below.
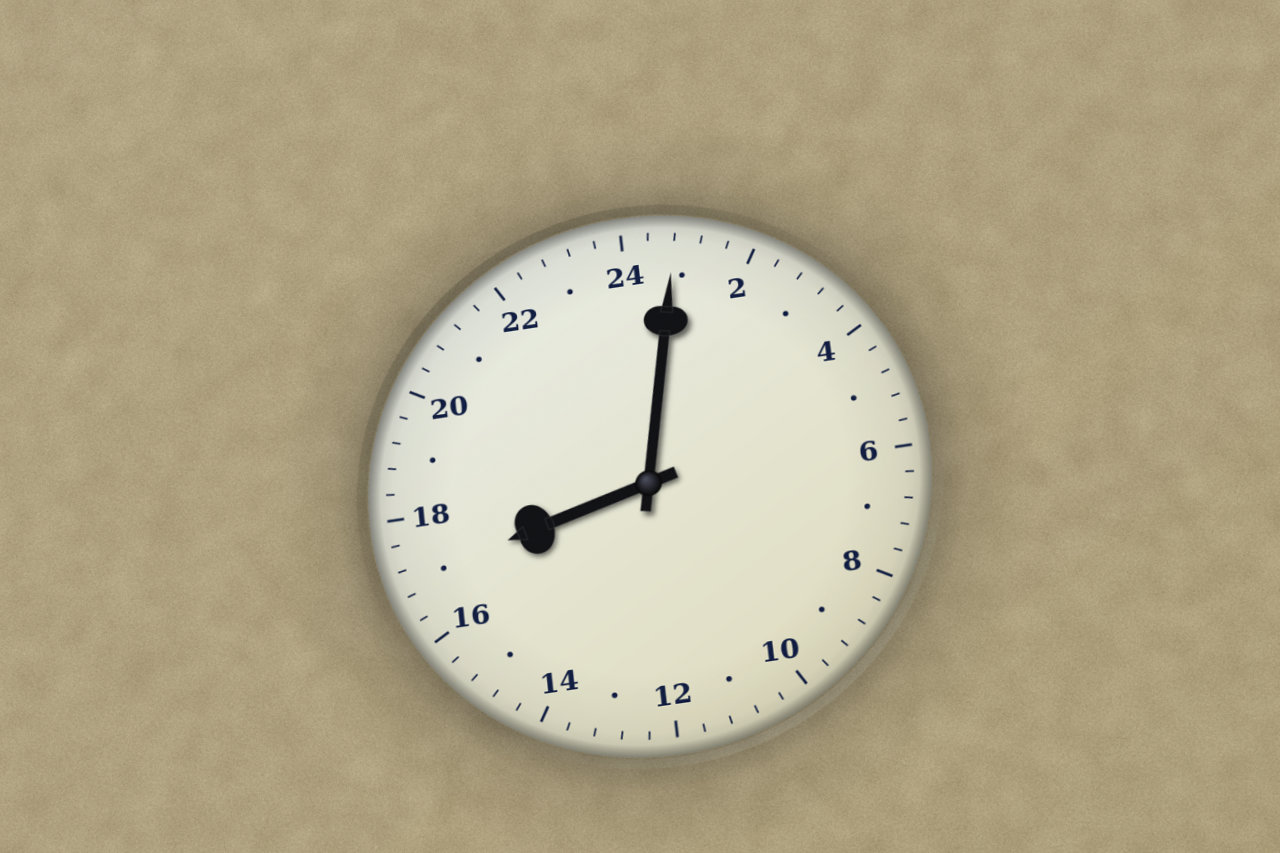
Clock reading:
**17:02**
